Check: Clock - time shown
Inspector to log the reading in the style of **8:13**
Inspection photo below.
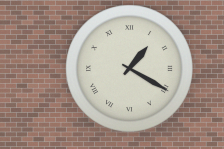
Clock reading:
**1:20**
